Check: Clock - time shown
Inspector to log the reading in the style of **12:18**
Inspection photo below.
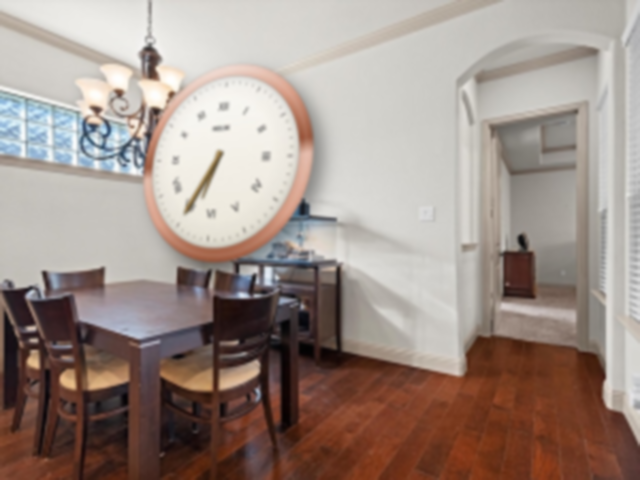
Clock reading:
**6:35**
